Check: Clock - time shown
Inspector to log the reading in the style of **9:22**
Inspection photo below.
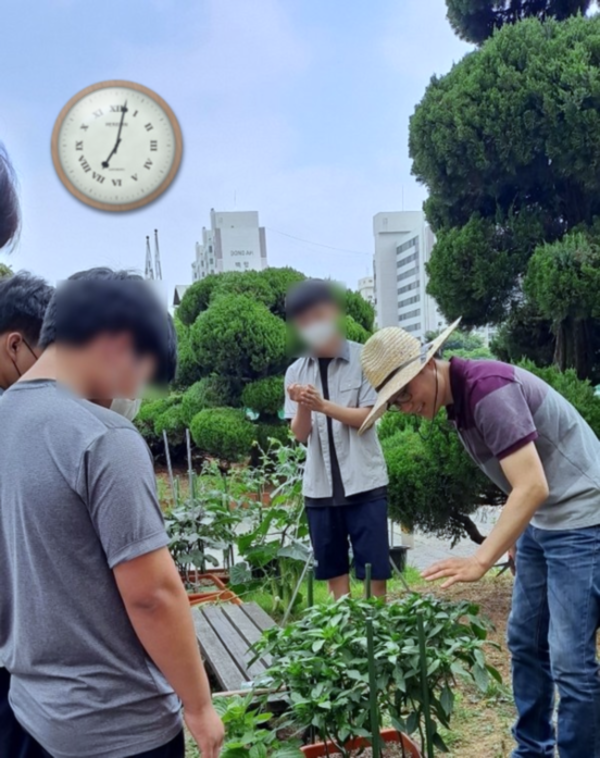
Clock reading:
**7:02**
